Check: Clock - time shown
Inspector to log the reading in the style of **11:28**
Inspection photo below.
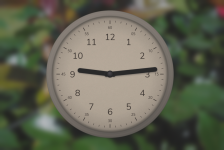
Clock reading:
**9:14**
